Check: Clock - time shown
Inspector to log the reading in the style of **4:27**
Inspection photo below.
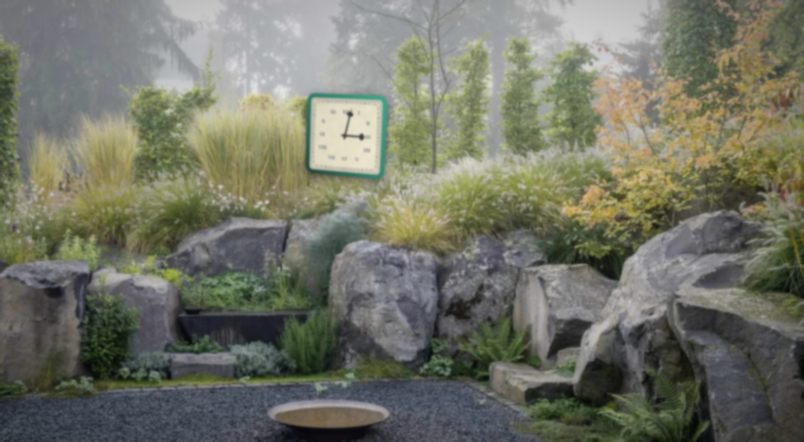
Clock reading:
**3:02**
